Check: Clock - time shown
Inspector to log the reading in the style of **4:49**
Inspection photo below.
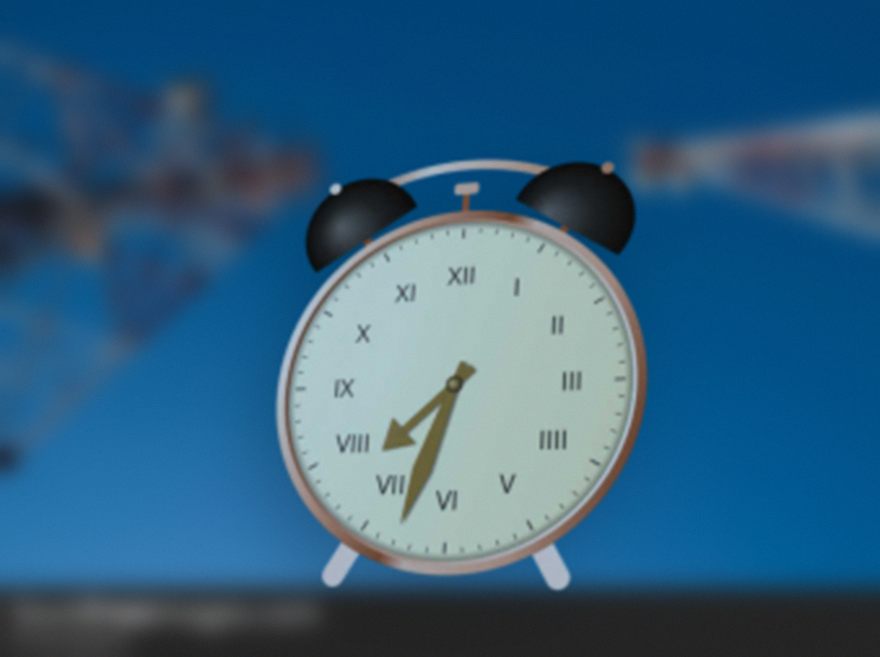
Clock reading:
**7:33**
